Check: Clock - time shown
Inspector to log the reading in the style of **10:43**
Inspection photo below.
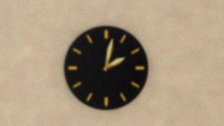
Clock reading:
**2:02**
